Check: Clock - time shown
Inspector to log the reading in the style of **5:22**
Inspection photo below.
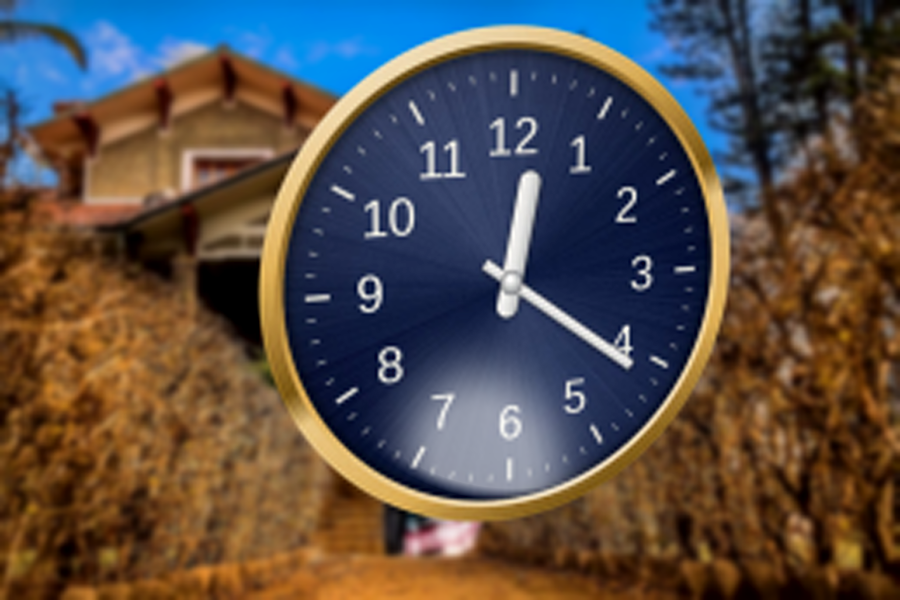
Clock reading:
**12:21**
